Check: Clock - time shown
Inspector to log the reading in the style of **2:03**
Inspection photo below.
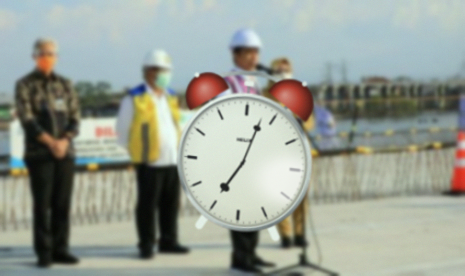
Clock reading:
**7:03**
